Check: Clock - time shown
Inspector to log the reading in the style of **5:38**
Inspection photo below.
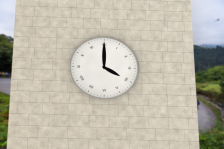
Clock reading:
**4:00**
